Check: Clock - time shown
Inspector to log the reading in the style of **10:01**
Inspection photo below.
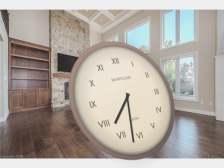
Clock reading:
**7:32**
